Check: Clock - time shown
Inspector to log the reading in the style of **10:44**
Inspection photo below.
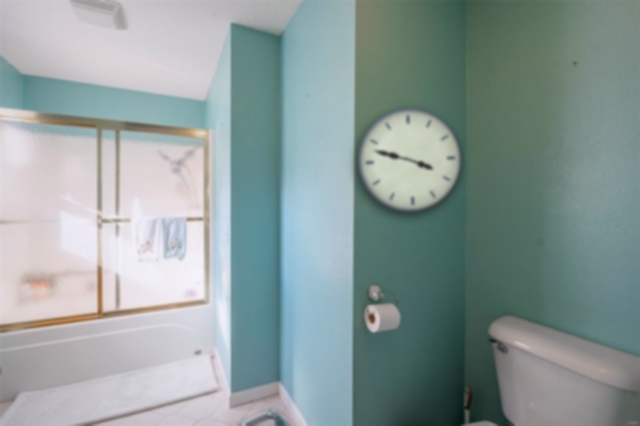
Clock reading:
**3:48**
